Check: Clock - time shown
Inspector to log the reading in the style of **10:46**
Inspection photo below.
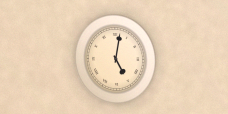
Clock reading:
**5:02**
